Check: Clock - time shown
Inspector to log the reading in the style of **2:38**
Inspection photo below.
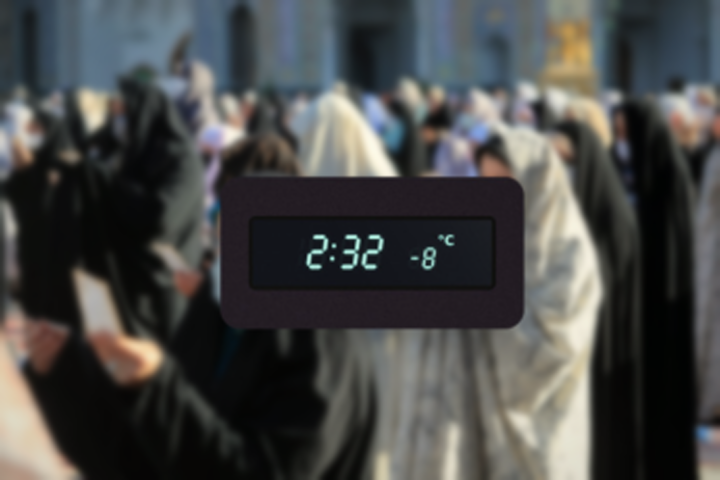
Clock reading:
**2:32**
